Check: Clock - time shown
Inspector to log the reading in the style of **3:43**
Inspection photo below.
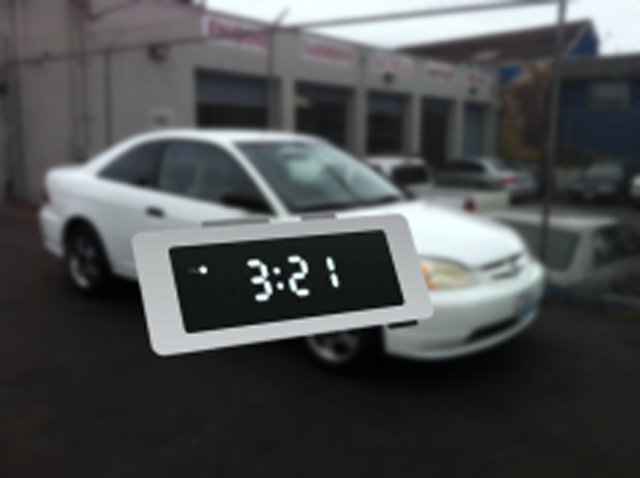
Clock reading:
**3:21**
